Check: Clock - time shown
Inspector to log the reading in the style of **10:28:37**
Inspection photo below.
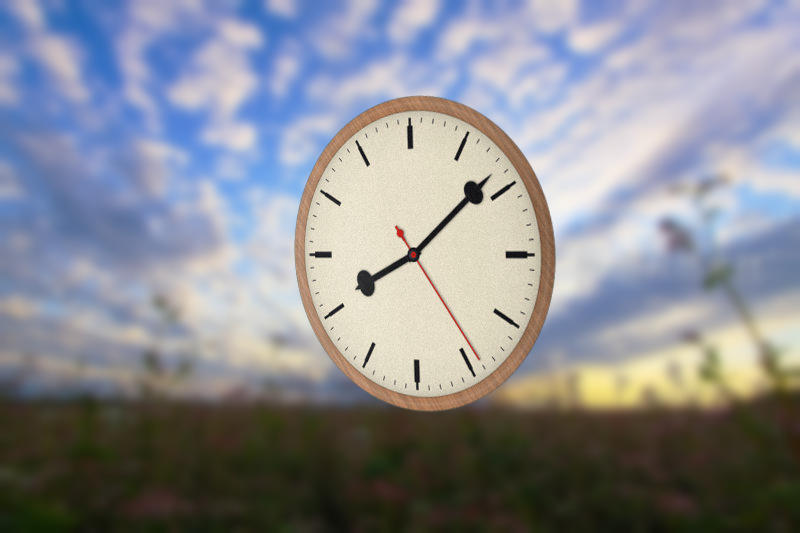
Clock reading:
**8:08:24**
